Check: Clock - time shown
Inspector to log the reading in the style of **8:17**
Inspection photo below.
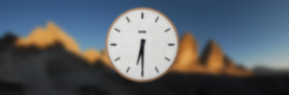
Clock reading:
**6:30**
